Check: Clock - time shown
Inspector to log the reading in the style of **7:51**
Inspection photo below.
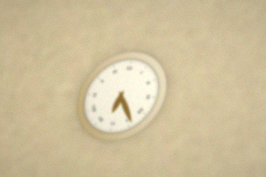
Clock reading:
**6:24**
